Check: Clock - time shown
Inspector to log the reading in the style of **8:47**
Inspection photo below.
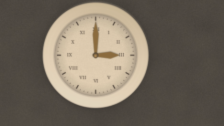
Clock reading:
**3:00**
